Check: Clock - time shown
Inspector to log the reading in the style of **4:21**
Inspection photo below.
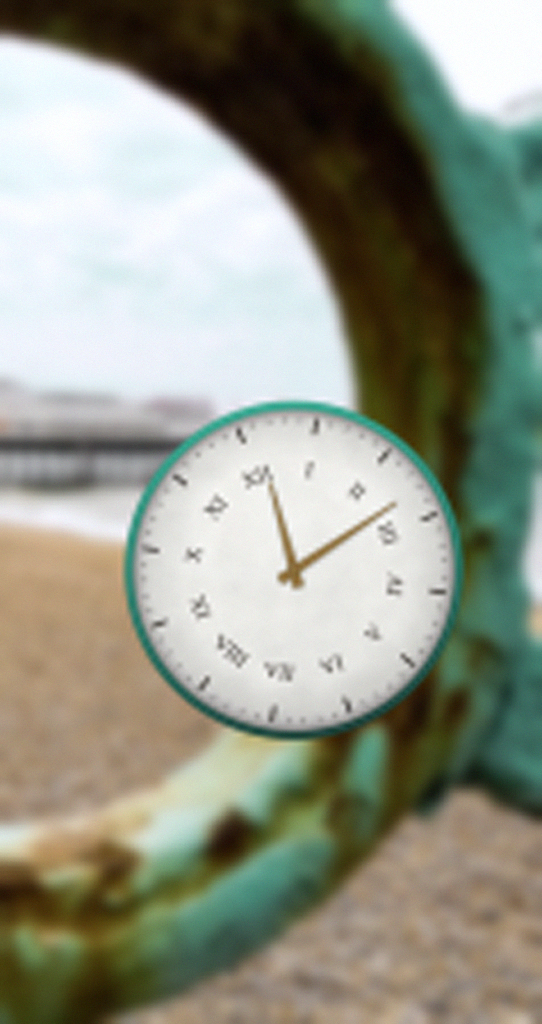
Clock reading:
**12:13**
